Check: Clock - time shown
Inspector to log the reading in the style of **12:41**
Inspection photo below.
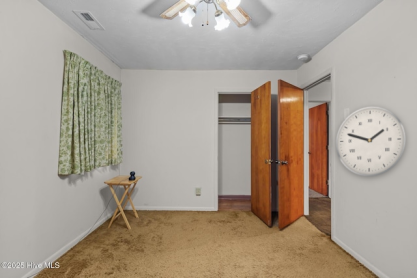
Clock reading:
**1:48**
